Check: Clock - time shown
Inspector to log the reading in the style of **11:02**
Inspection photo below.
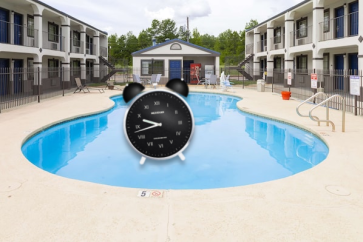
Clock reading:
**9:43**
